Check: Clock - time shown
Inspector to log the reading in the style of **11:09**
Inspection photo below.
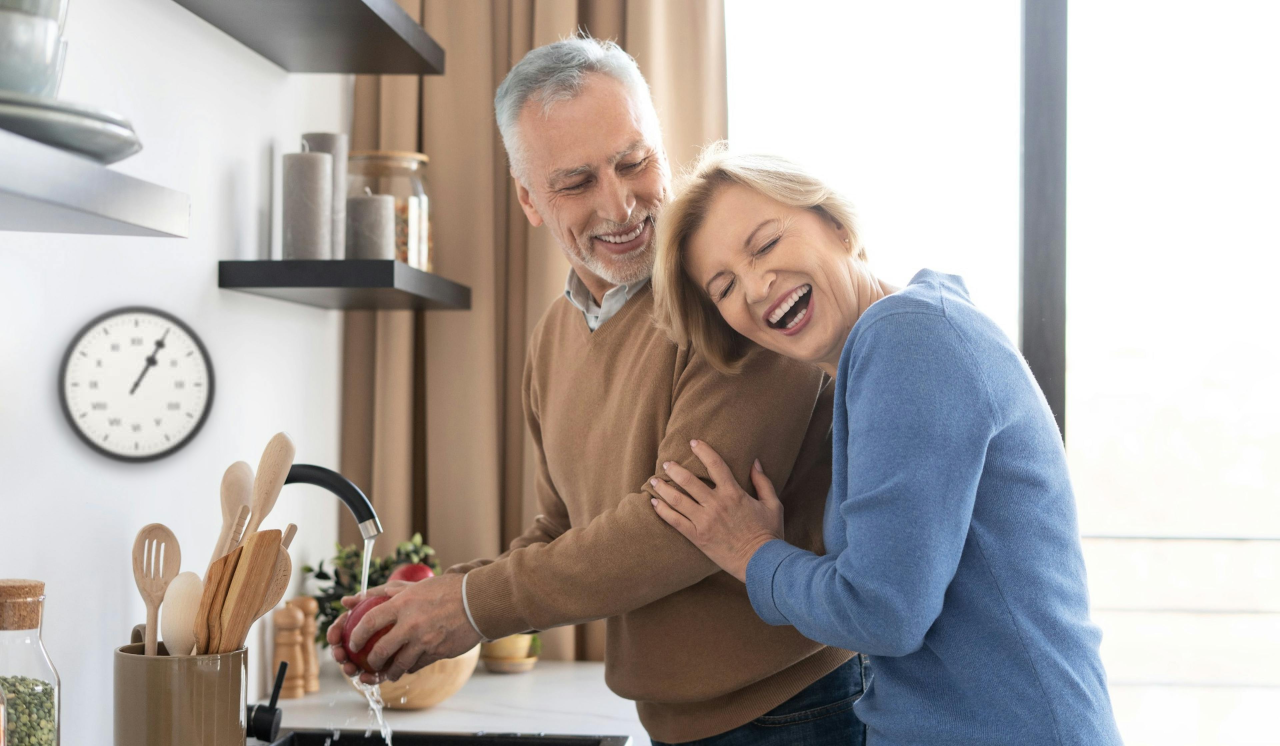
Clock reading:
**1:05**
